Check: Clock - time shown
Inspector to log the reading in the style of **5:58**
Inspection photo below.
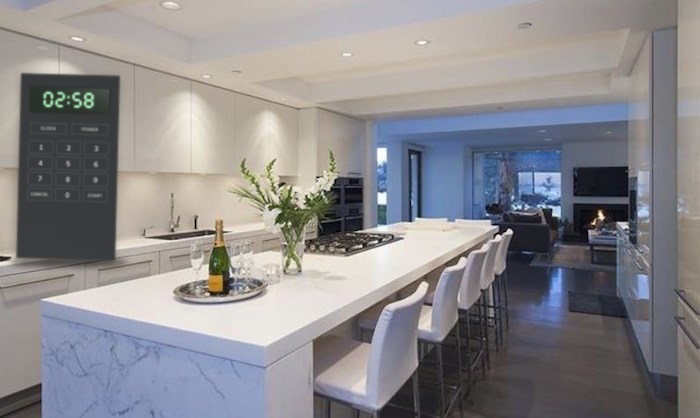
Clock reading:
**2:58**
